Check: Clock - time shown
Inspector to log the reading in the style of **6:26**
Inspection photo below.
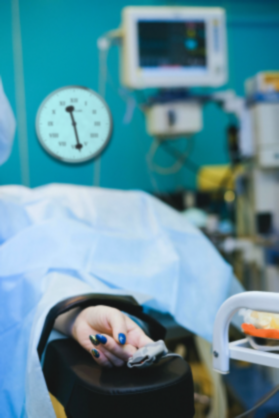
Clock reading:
**11:28**
